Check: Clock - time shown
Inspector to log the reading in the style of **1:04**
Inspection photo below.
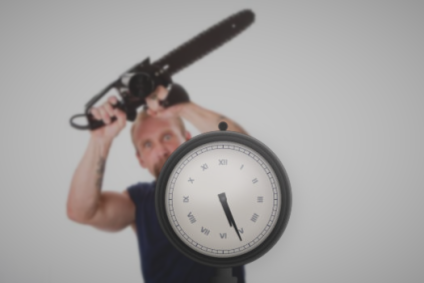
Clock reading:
**5:26**
